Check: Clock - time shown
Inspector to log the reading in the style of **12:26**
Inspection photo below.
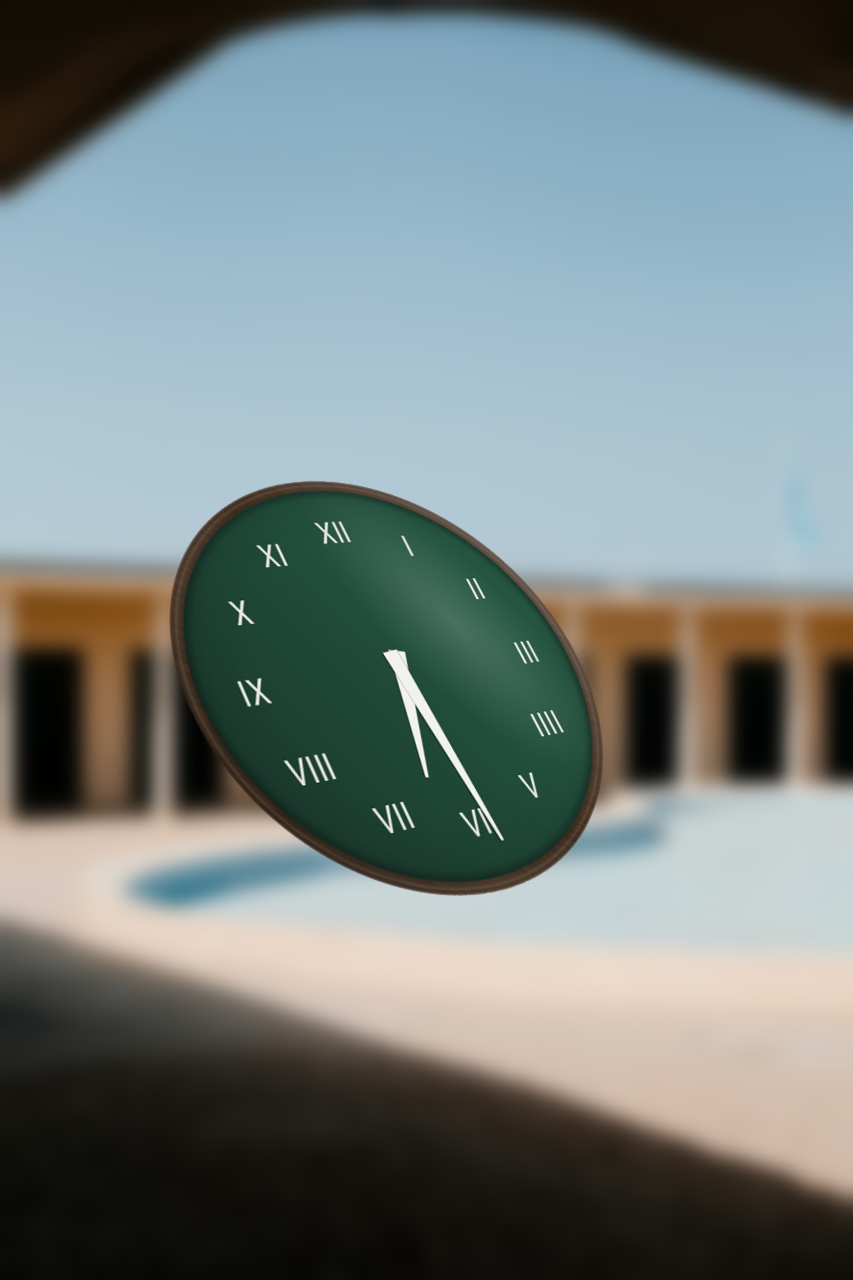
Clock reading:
**6:29**
